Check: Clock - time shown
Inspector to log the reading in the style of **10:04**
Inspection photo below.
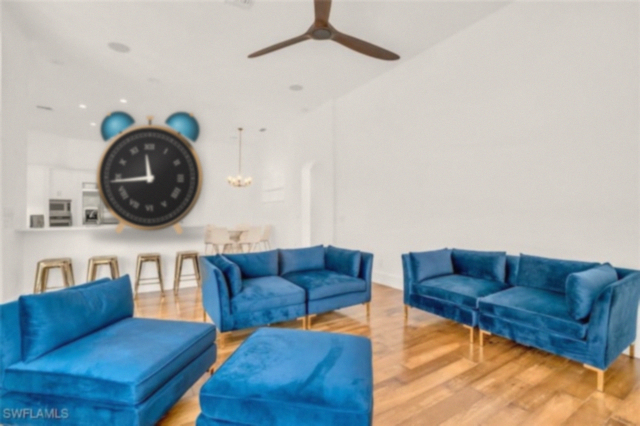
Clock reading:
**11:44**
